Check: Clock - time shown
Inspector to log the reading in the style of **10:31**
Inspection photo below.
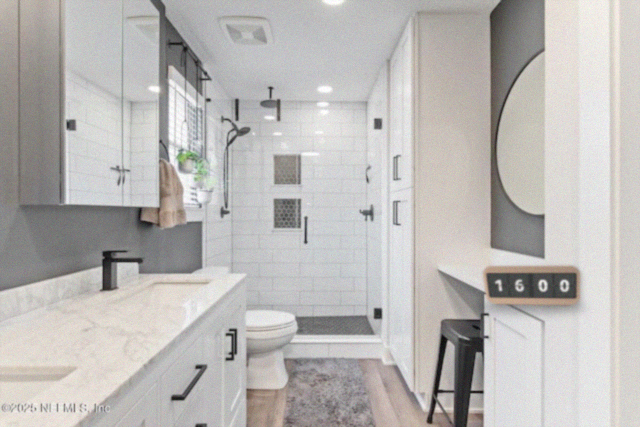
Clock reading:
**16:00**
